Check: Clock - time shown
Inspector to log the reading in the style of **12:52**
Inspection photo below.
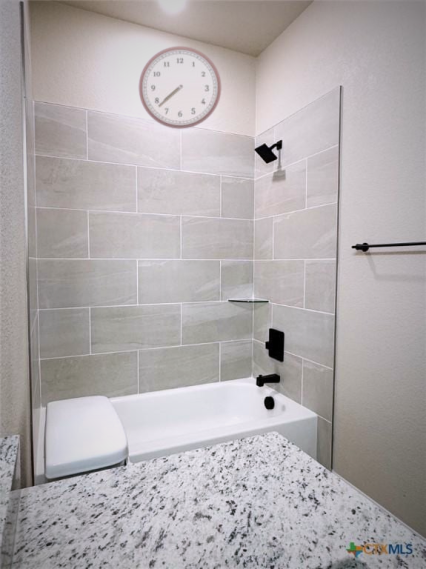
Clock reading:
**7:38**
